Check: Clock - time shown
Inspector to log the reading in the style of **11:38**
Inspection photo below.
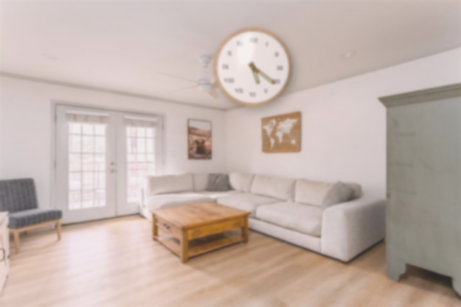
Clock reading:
**5:21**
